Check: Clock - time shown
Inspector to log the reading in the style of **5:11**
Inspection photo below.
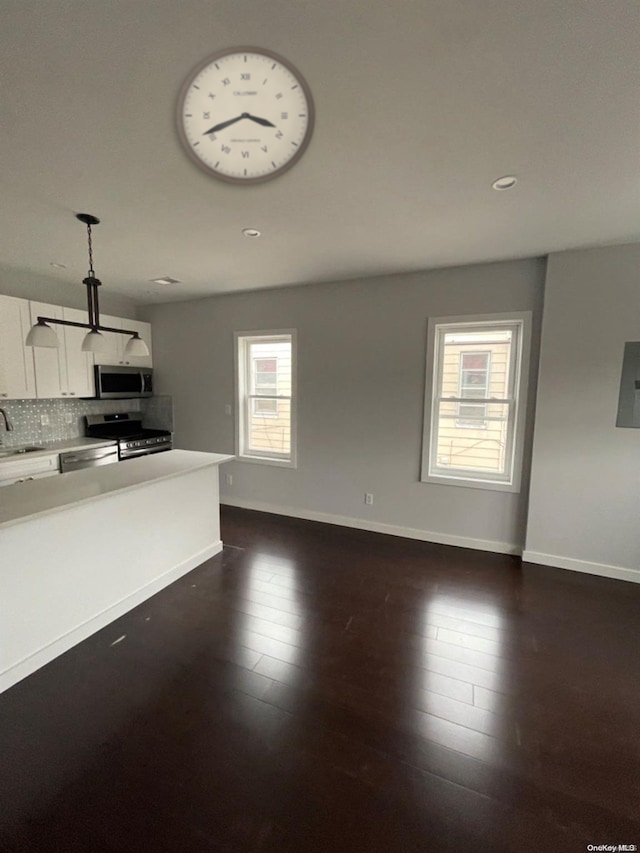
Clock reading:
**3:41**
